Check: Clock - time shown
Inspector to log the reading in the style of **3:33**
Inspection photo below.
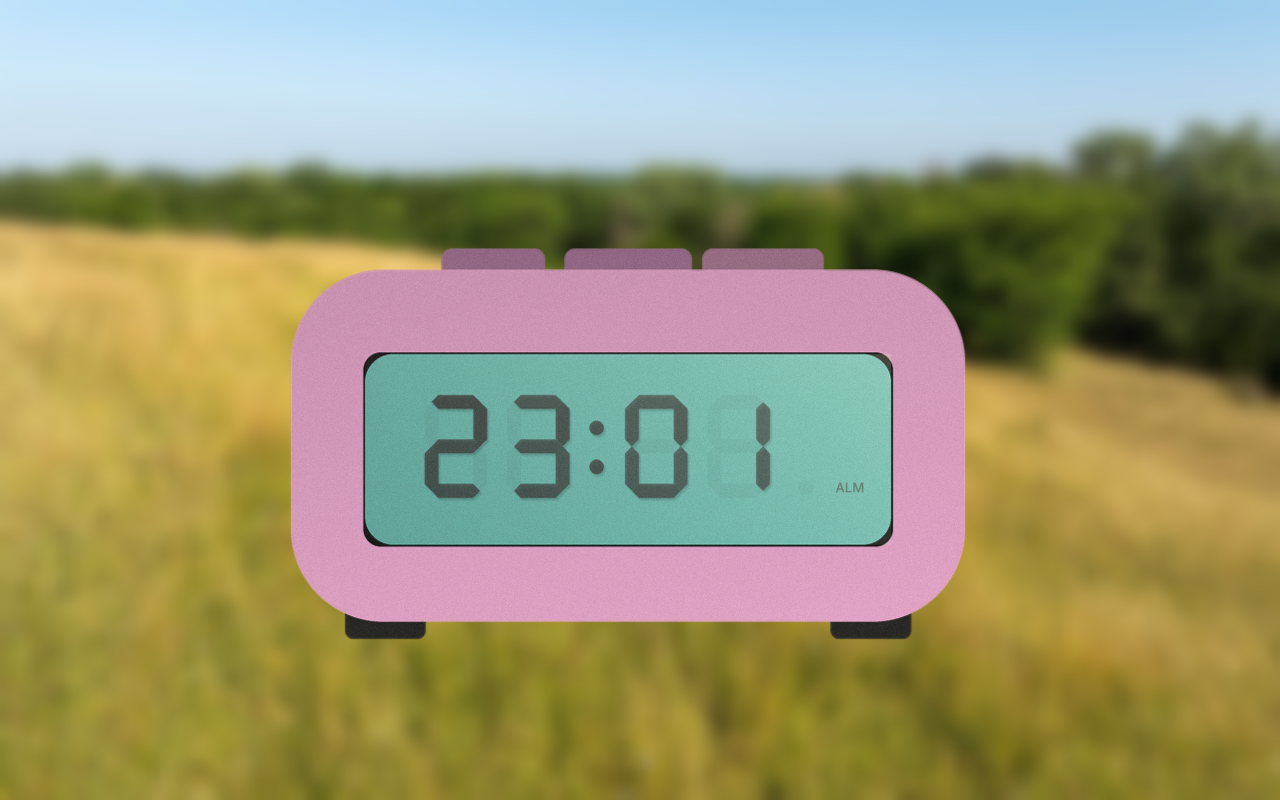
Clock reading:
**23:01**
